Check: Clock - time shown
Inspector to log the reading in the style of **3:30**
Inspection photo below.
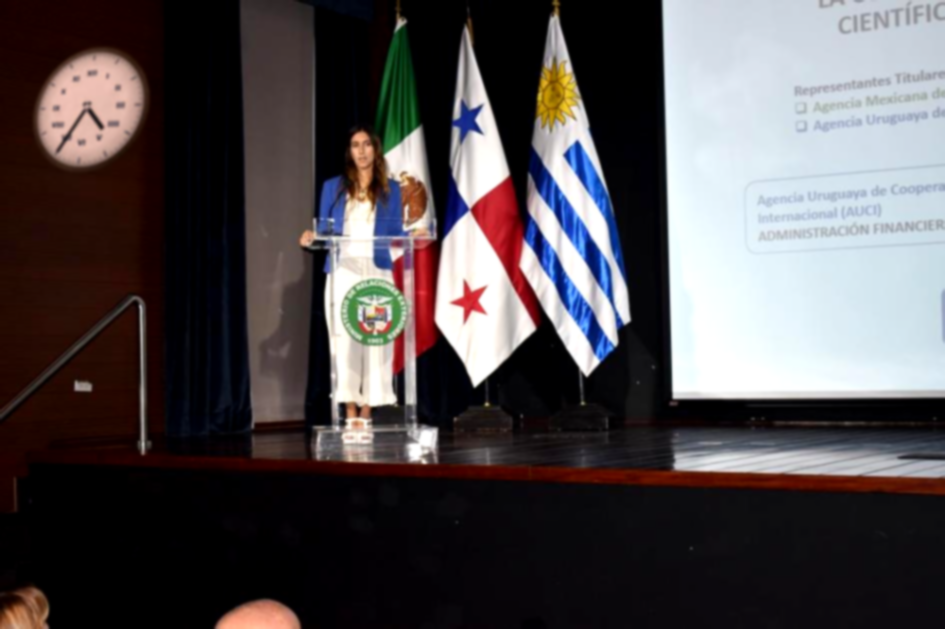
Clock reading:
**4:35**
